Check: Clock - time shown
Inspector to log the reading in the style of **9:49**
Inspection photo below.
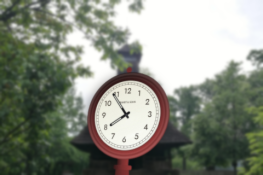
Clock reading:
**7:54**
